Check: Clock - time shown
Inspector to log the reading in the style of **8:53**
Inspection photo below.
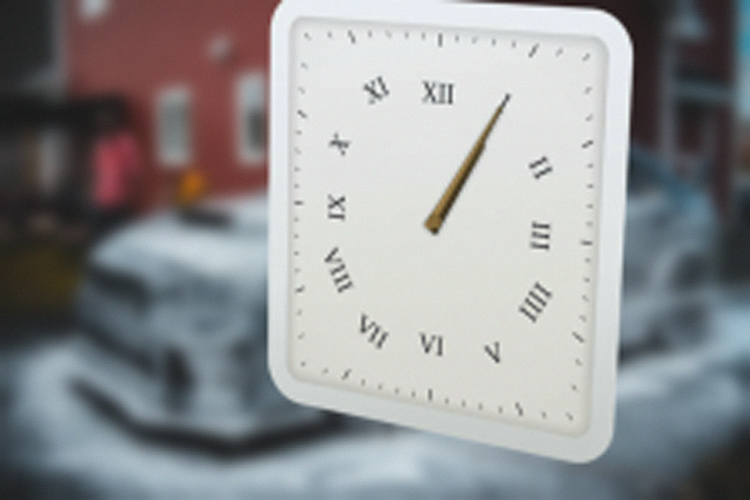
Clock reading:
**1:05**
